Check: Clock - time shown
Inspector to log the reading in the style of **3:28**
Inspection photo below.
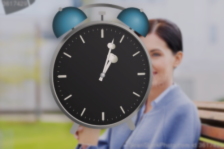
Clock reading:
**1:03**
